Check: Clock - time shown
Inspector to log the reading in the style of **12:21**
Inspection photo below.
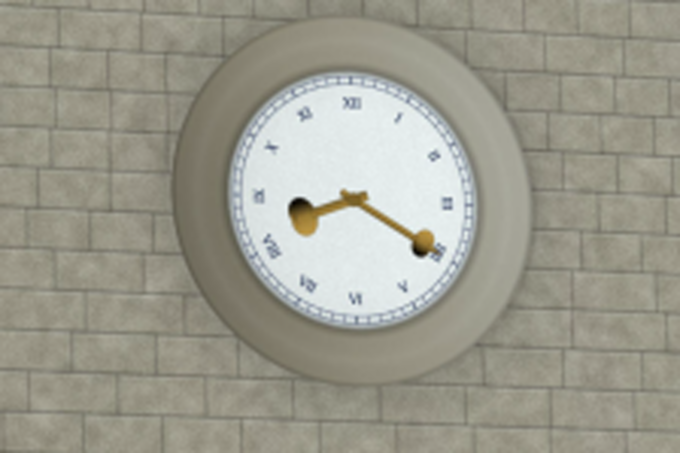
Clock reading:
**8:20**
